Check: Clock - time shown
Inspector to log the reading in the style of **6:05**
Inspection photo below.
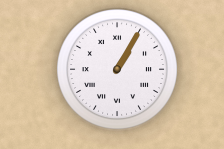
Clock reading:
**1:05**
